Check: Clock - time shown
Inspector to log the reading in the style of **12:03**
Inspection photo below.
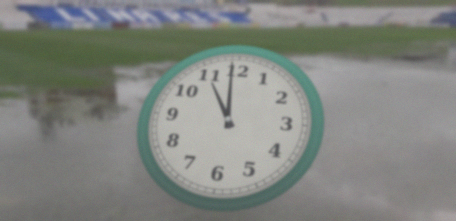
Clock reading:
**10:59**
